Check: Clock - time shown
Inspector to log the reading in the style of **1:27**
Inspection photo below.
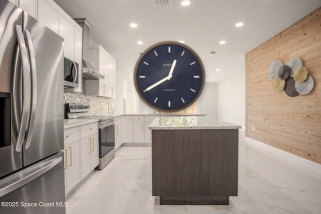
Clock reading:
**12:40**
